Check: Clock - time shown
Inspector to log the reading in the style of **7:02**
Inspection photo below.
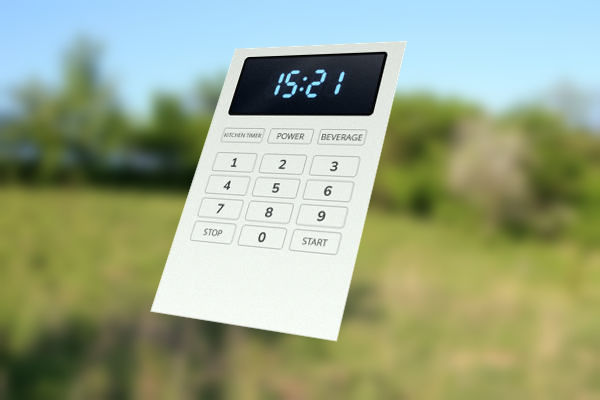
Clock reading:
**15:21**
